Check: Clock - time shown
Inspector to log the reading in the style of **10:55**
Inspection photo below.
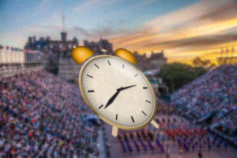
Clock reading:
**2:39**
